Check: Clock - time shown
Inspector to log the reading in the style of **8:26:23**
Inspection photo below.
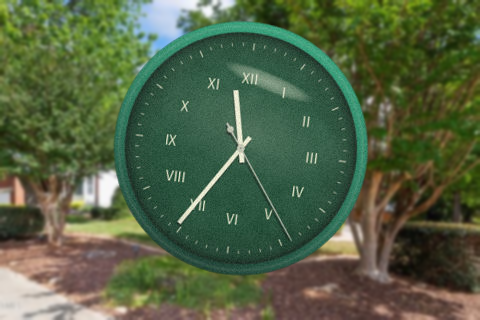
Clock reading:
**11:35:24**
